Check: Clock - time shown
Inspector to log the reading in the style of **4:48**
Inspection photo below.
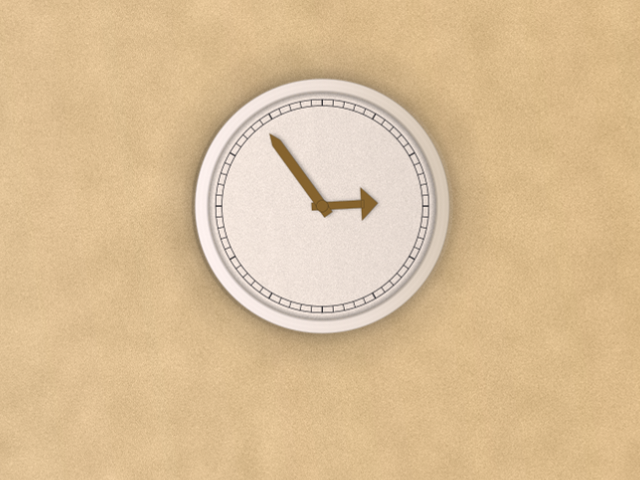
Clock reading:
**2:54**
